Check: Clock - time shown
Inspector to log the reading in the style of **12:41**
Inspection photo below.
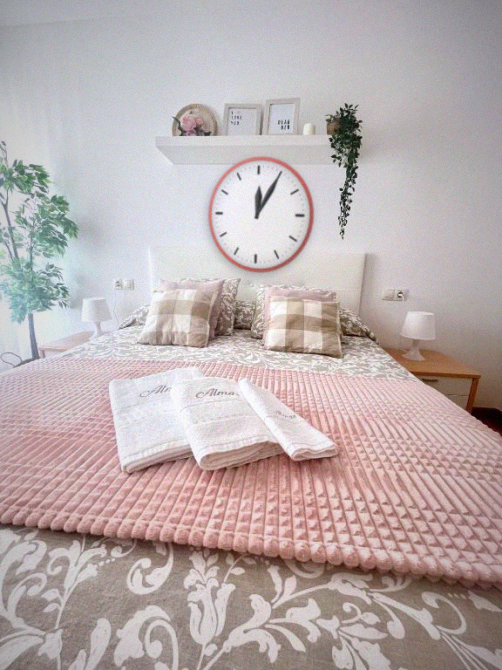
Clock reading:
**12:05**
